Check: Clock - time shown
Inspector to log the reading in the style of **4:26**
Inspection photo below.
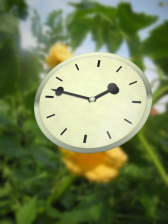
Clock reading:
**1:47**
